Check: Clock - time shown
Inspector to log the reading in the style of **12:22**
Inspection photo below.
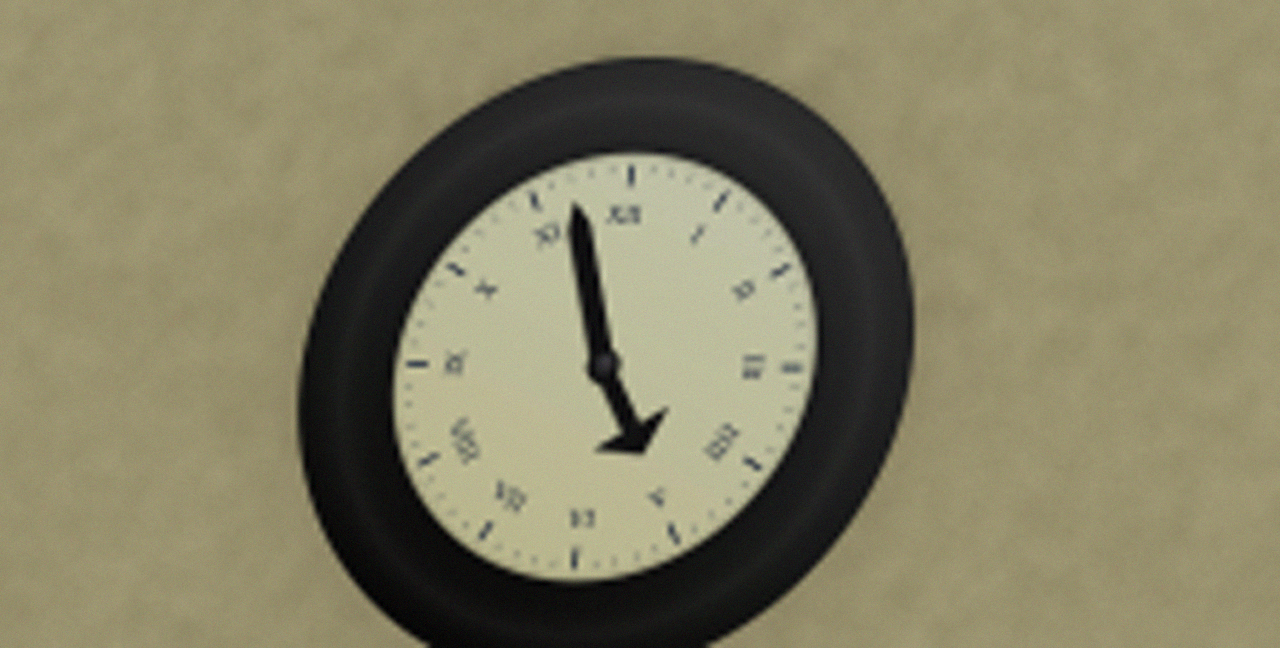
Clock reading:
**4:57**
